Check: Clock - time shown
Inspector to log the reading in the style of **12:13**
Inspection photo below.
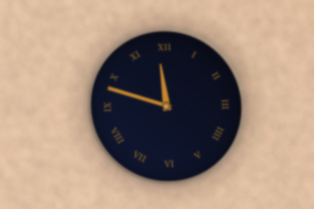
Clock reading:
**11:48**
